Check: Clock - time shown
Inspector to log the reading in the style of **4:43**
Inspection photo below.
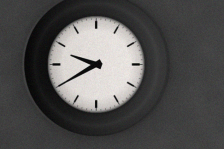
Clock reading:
**9:40**
